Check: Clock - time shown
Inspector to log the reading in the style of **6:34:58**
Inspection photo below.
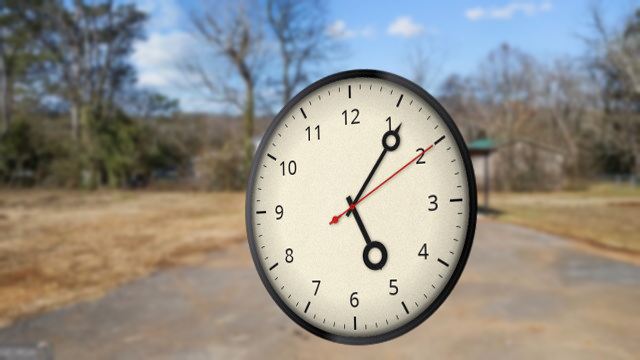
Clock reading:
**5:06:10**
